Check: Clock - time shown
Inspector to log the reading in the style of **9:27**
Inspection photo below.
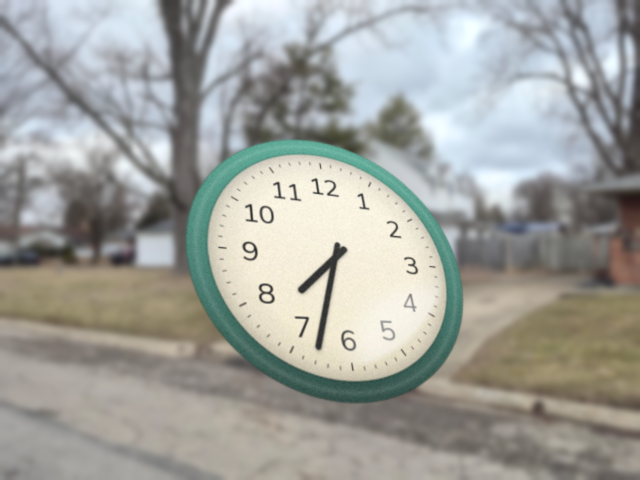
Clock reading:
**7:33**
